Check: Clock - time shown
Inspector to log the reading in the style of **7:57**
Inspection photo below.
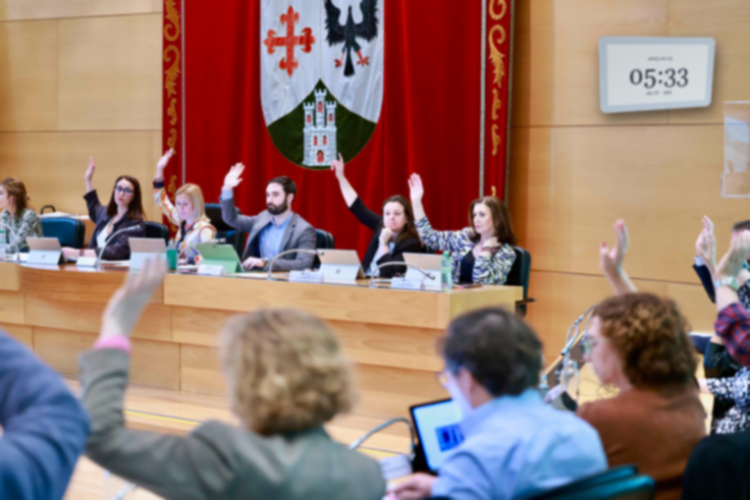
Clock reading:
**5:33**
